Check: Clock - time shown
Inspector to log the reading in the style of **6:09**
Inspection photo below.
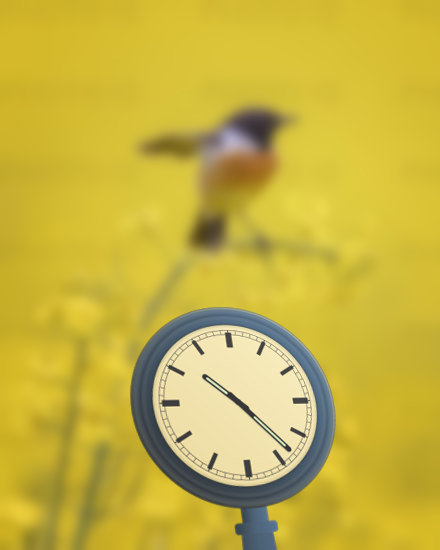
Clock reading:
**10:23**
